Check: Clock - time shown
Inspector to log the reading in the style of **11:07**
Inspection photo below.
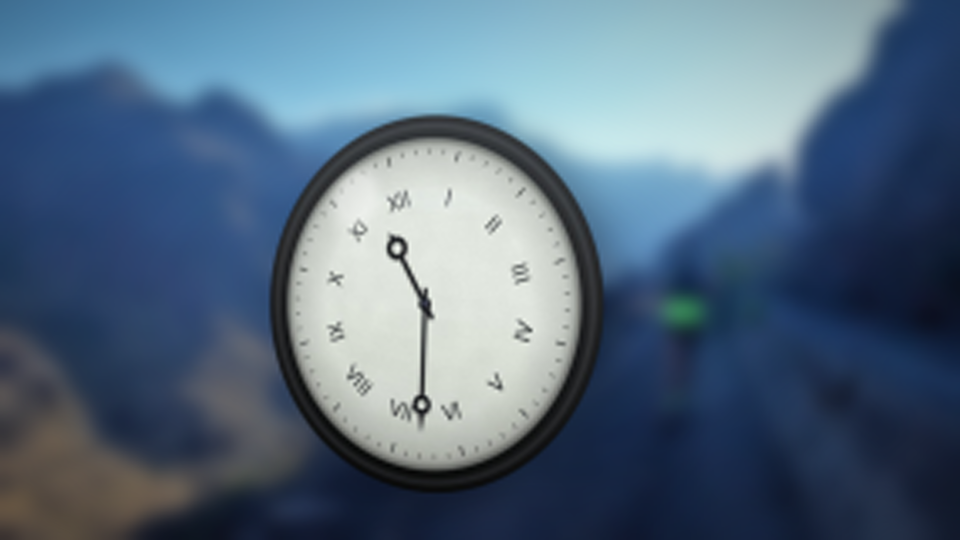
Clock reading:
**11:33**
